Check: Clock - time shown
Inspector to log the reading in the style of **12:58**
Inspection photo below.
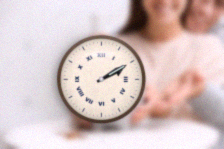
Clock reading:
**2:10**
